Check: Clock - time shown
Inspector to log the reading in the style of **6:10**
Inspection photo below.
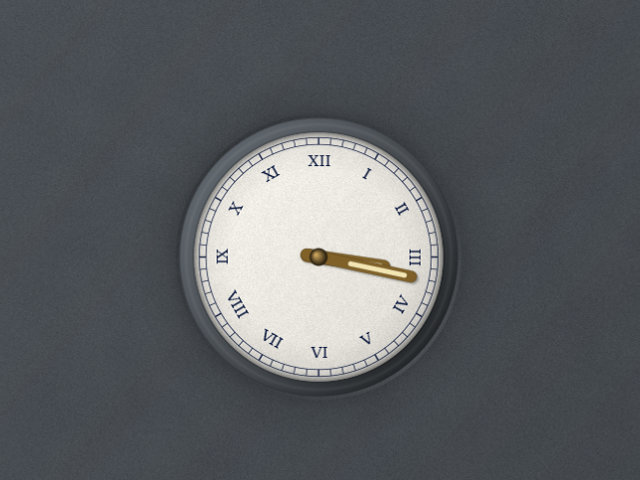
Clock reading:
**3:17**
